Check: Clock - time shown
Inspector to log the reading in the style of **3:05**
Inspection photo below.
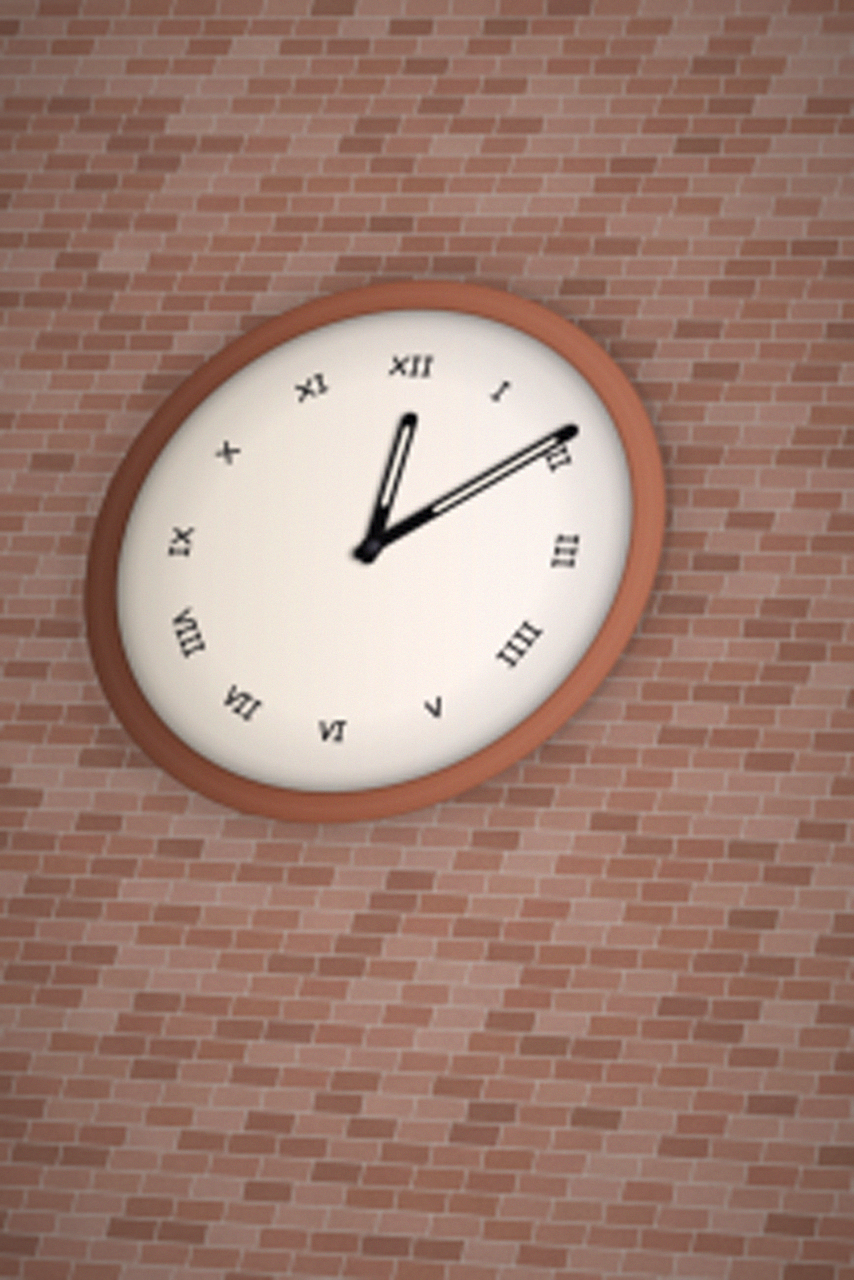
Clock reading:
**12:09**
